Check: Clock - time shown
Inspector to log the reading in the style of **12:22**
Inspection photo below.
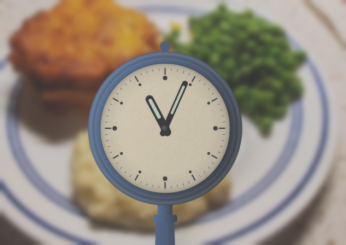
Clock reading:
**11:04**
